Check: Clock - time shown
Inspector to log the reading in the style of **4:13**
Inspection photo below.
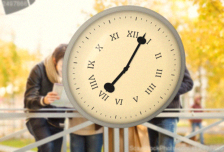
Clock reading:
**7:03**
